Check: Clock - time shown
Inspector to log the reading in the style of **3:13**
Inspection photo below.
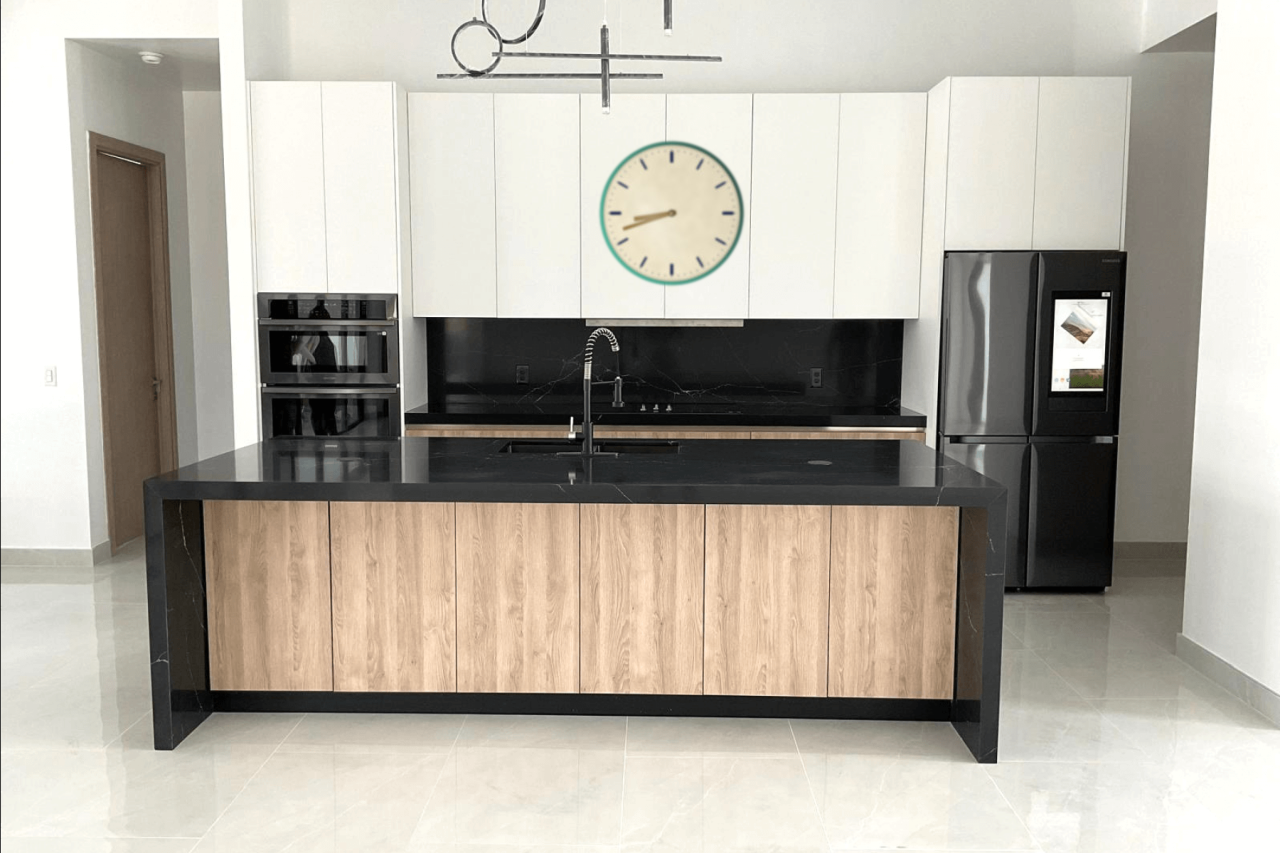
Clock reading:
**8:42**
